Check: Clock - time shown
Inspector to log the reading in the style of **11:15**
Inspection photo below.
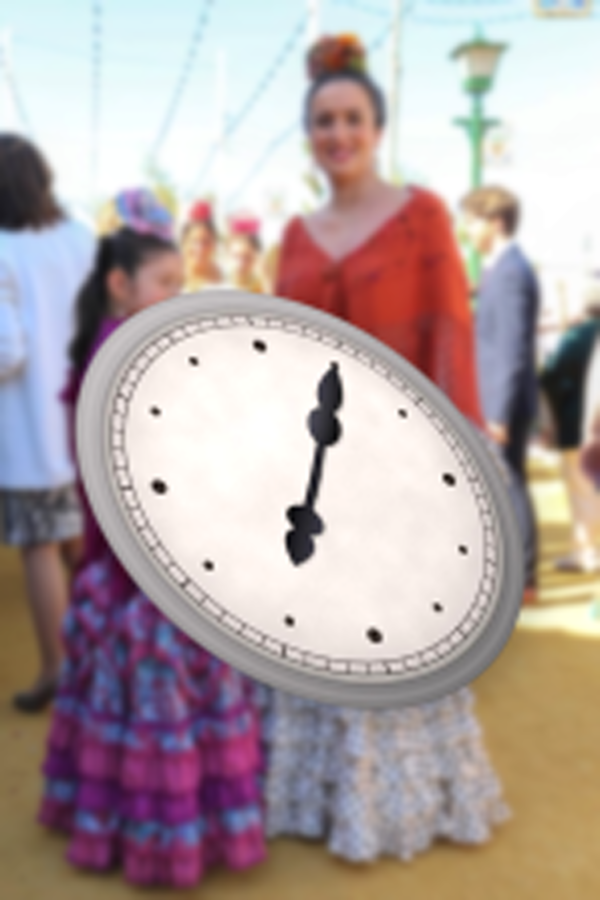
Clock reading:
**7:05**
